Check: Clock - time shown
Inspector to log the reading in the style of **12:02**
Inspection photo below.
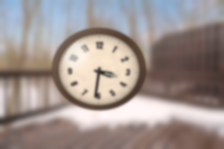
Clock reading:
**3:31**
